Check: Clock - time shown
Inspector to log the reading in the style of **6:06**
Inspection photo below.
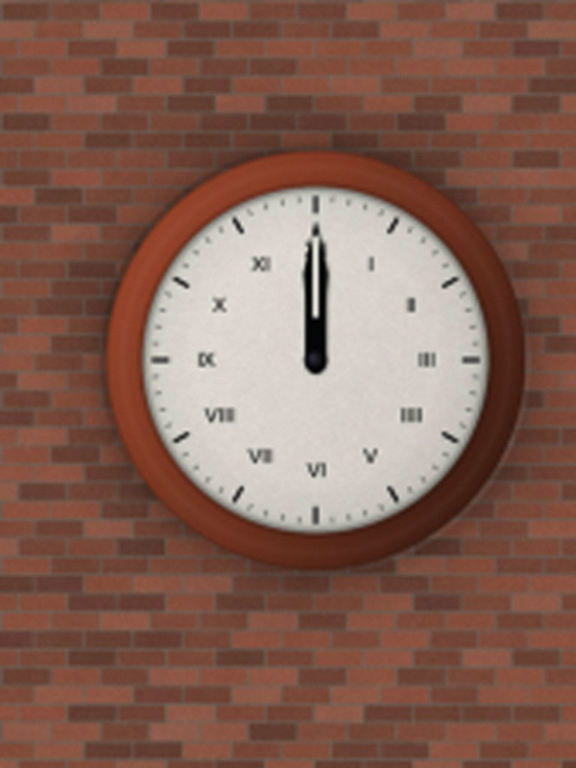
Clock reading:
**12:00**
